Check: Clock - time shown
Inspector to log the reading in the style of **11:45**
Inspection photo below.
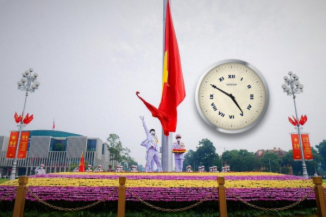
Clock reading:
**4:50**
